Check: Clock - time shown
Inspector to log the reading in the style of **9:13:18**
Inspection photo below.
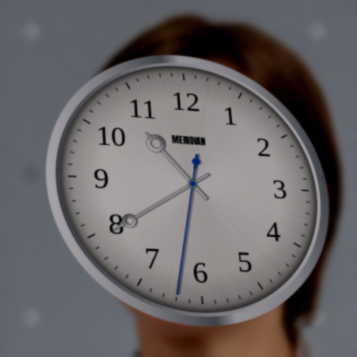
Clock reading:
**10:39:32**
